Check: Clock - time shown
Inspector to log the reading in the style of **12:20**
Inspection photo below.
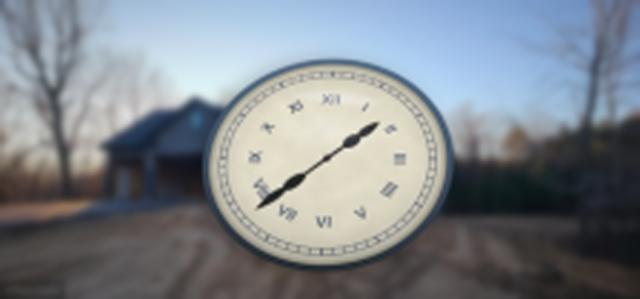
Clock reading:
**1:38**
